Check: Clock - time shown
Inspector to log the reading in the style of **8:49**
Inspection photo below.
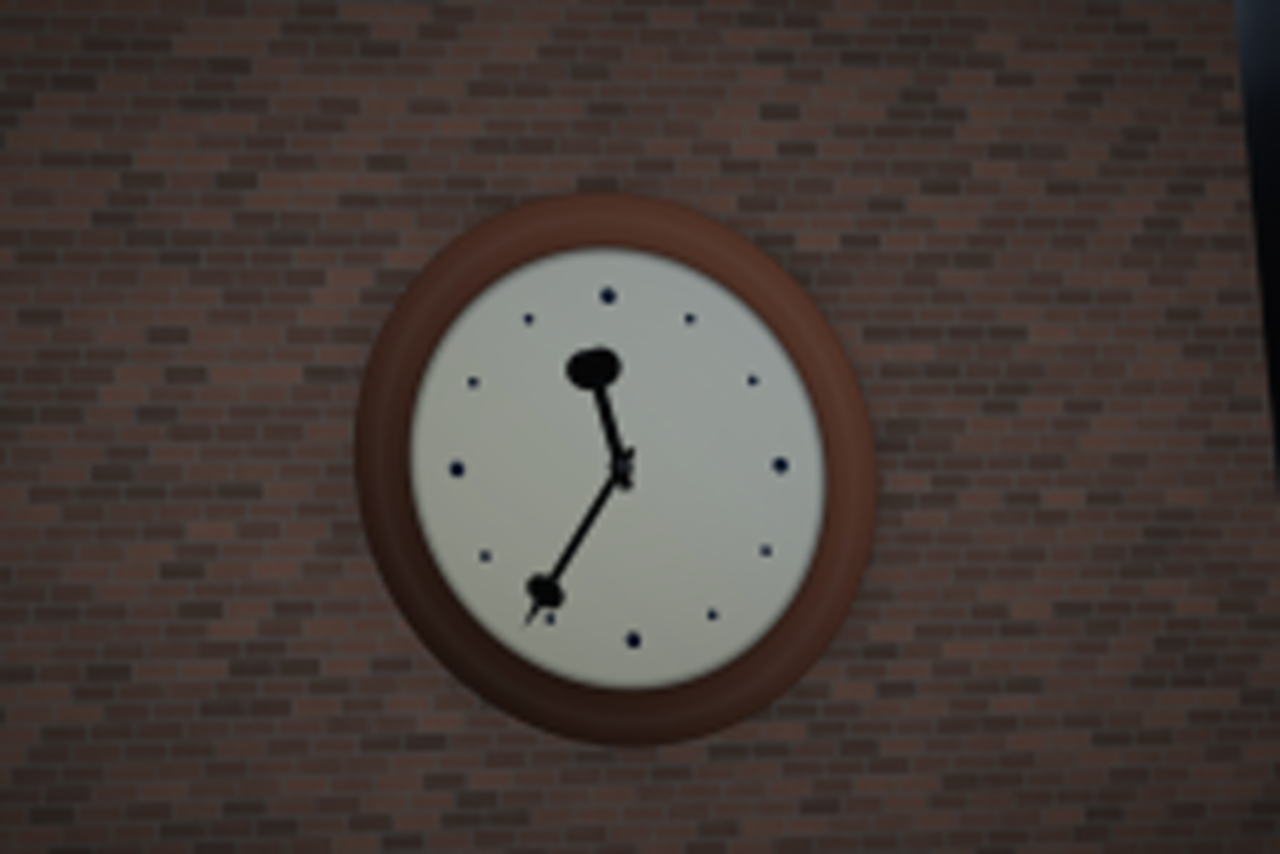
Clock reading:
**11:36**
